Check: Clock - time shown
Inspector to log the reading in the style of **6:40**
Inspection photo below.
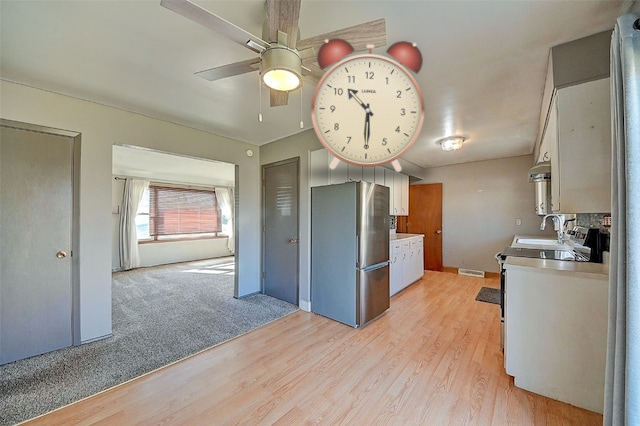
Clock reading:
**10:30**
